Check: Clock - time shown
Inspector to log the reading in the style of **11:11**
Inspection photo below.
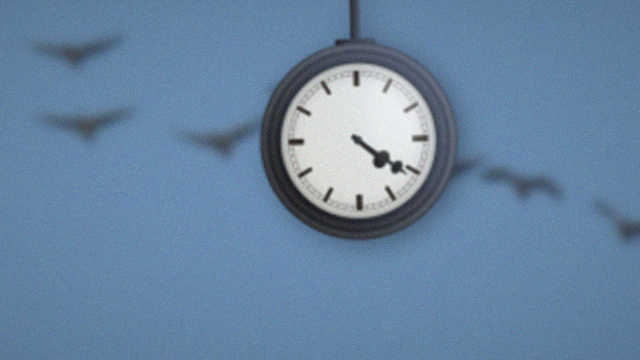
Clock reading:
**4:21**
